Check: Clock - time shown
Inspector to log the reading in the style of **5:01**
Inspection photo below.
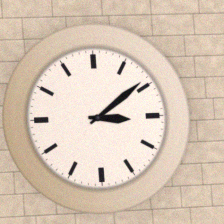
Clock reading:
**3:09**
